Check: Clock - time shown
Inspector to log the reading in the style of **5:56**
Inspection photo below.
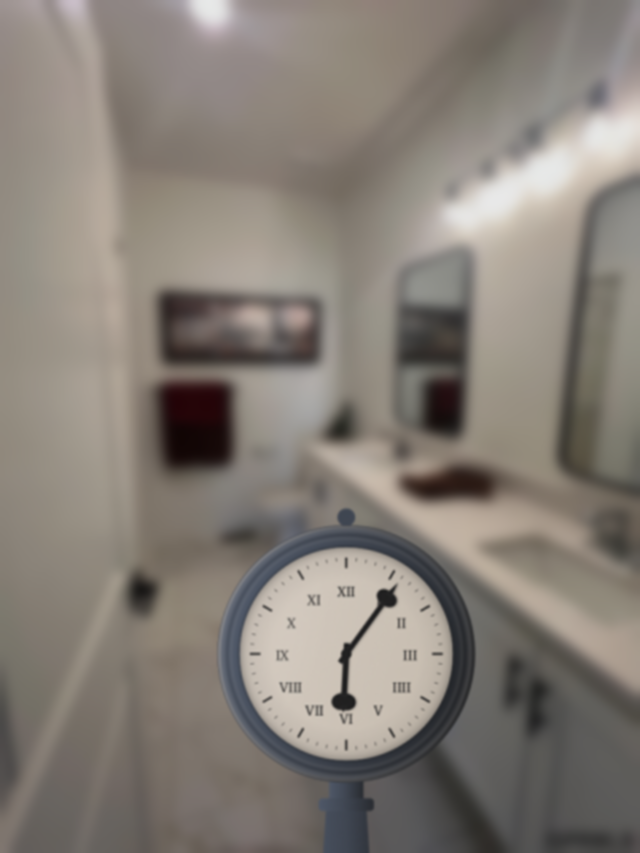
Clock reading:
**6:06**
